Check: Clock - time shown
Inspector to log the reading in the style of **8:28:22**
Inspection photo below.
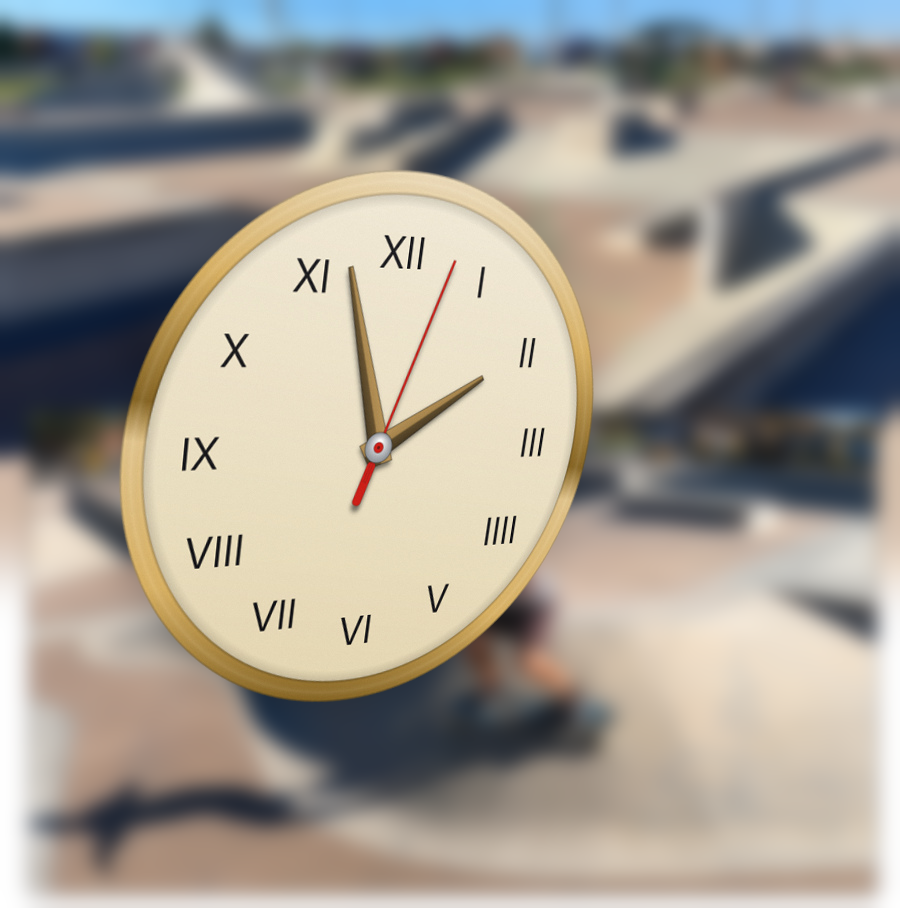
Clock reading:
**1:57:03**
